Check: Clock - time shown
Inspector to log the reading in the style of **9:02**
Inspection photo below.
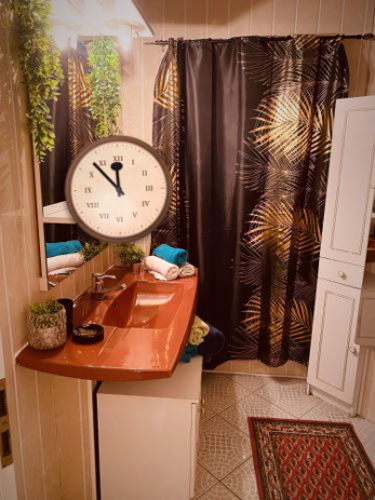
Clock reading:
**11:53**
